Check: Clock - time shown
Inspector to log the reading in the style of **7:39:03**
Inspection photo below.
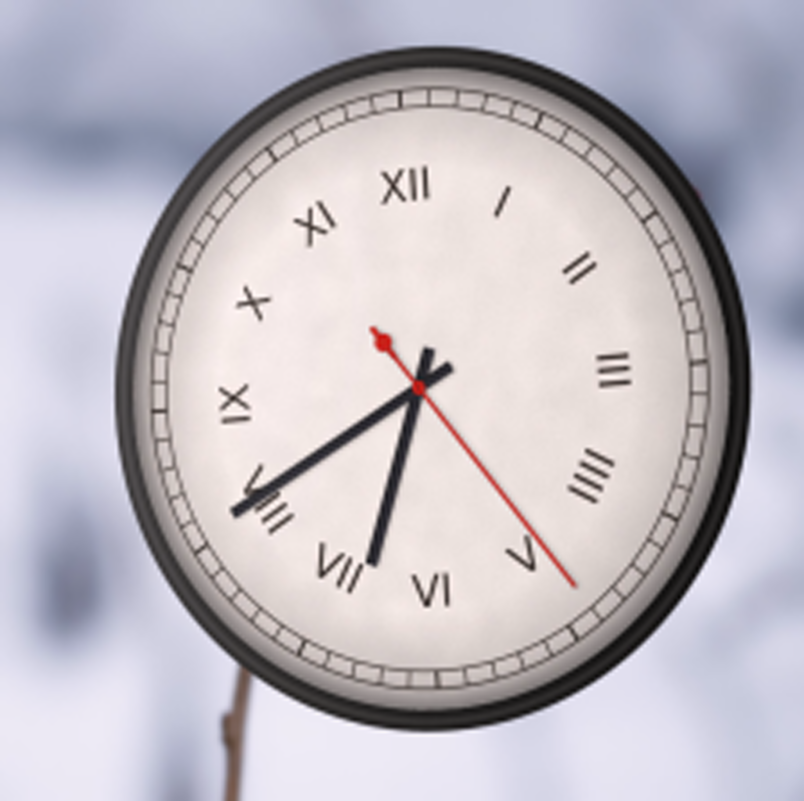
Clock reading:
**6:40:24**
